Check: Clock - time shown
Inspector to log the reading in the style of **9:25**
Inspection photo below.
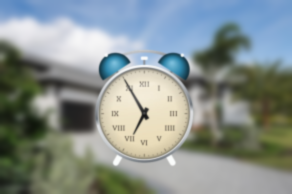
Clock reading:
**6:55**
